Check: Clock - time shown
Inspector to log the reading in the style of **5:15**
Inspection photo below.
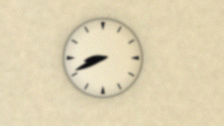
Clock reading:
**8:41**
